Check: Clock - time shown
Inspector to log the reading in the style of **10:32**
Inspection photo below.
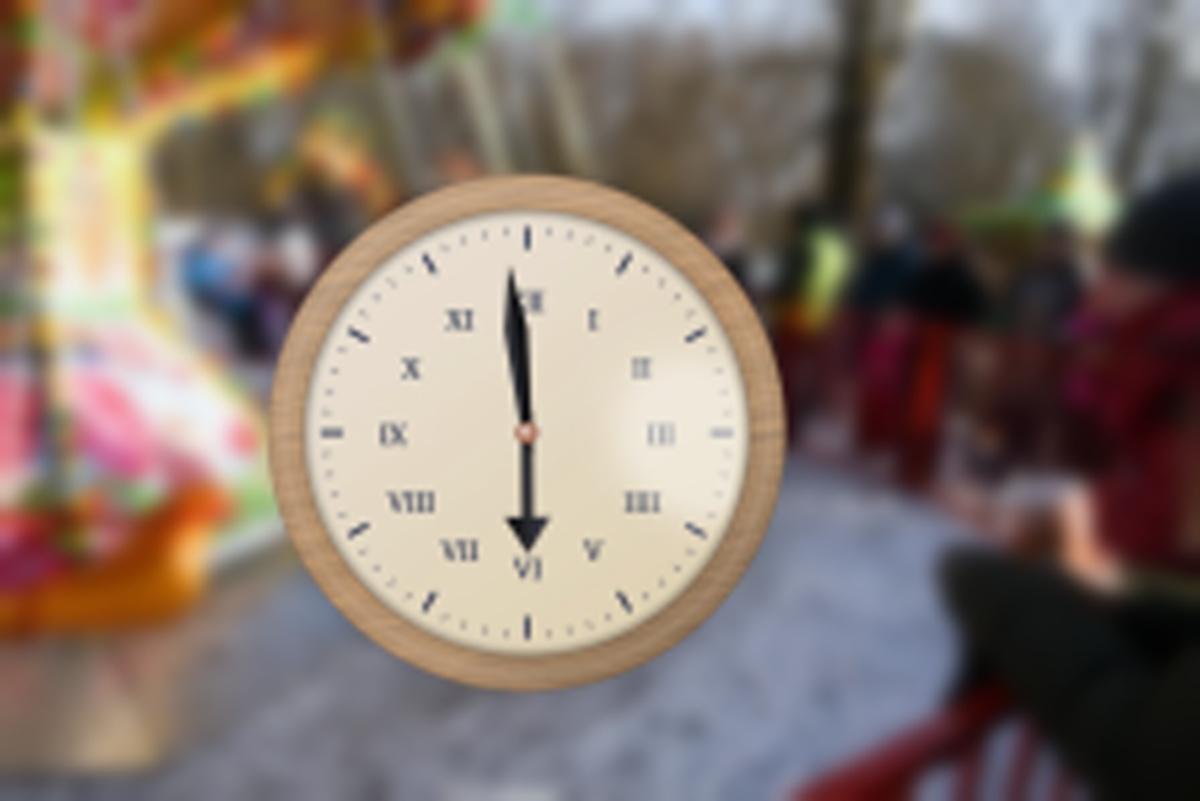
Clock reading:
**5:59**
